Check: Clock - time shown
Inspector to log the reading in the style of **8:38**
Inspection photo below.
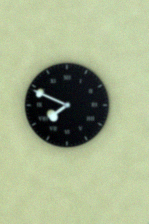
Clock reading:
**7:49**
